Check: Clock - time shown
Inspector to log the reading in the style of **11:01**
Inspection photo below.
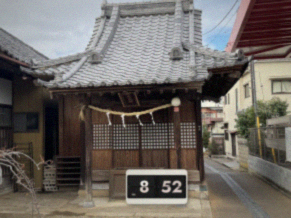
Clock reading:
**8:52**
